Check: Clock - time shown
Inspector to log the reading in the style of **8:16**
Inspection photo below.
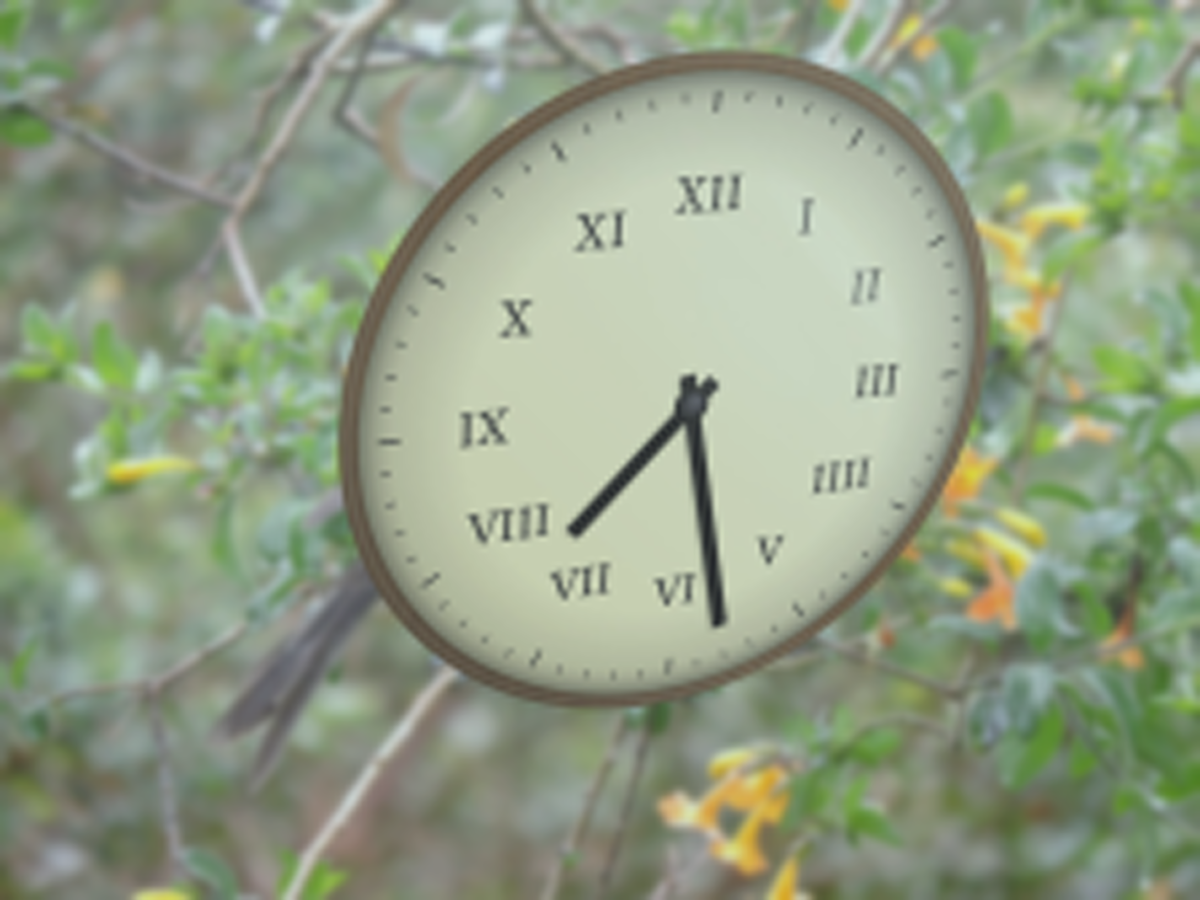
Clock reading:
**7:28**
